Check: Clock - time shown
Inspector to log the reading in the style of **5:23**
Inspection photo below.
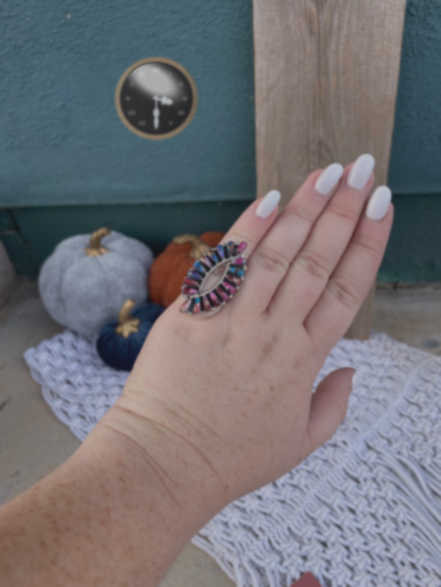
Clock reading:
**3:30**
